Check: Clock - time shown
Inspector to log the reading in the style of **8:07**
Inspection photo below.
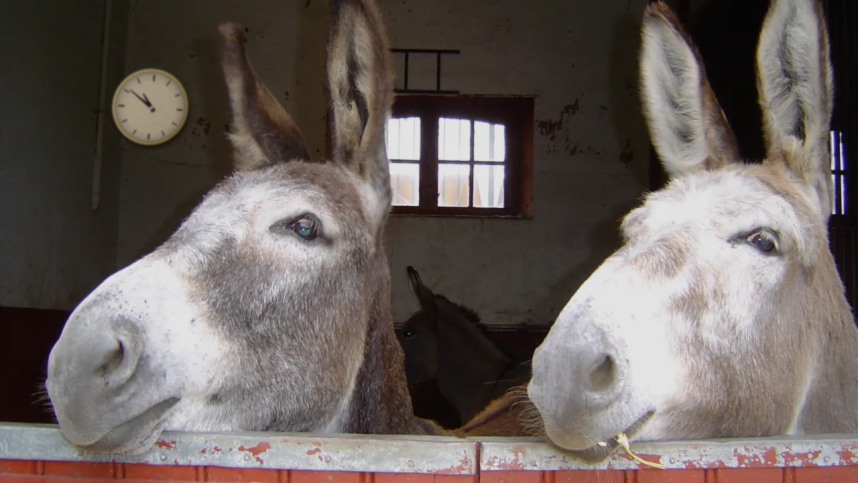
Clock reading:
**10:51**
